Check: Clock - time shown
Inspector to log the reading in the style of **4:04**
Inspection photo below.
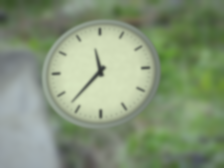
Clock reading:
**11:37**
